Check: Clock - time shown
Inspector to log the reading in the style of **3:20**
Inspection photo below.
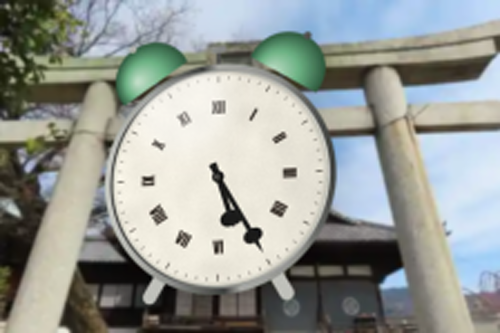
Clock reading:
**5:25**
